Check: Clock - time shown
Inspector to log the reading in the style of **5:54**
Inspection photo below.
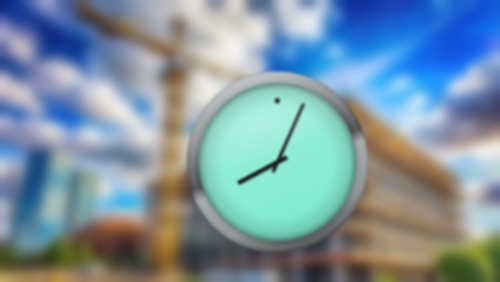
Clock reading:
**8:04**
